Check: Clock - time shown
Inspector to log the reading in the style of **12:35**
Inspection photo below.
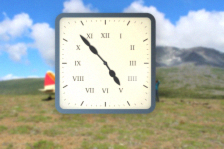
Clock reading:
**4:53**
